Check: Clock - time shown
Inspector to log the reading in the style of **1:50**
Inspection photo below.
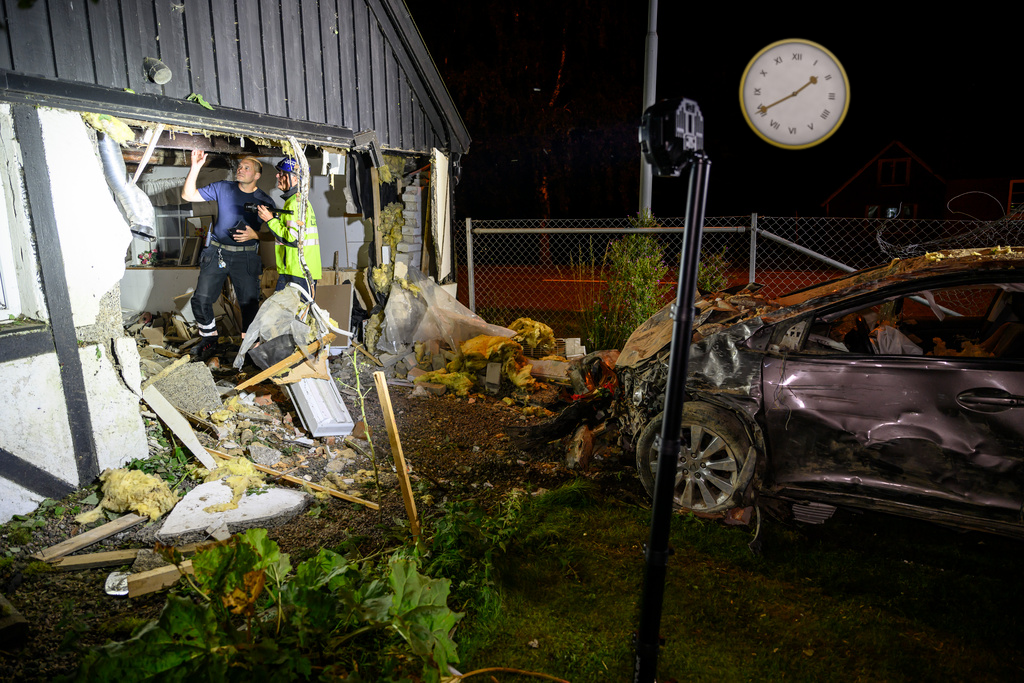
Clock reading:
**1:40**
